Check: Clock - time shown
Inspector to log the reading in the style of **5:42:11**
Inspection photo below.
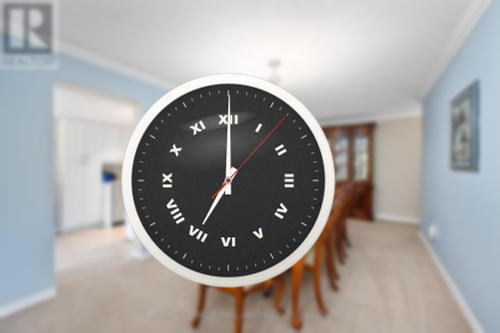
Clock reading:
**7:00:07**
